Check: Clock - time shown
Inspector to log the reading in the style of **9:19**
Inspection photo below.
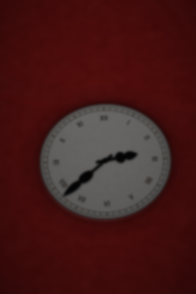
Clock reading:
**2:38**
